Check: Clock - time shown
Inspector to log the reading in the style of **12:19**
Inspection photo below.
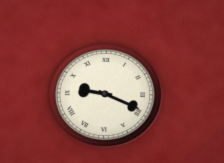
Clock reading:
**9:19**
